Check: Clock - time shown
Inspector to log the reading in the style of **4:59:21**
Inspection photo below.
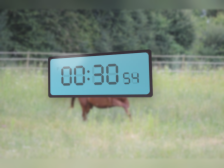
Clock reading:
**0:30:54**
